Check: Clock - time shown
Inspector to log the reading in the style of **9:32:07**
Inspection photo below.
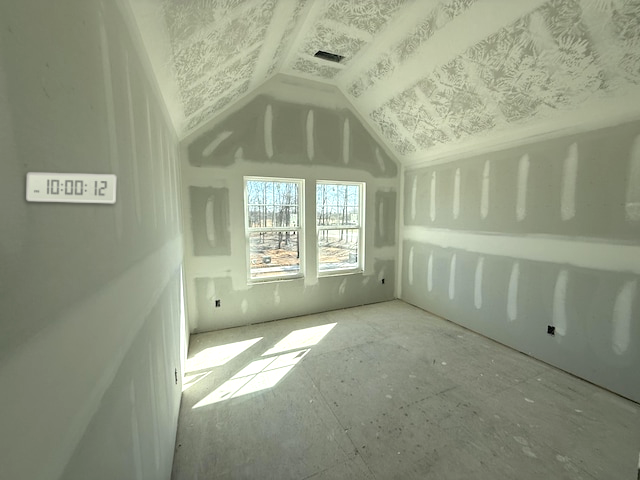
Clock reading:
**10:00:12**
